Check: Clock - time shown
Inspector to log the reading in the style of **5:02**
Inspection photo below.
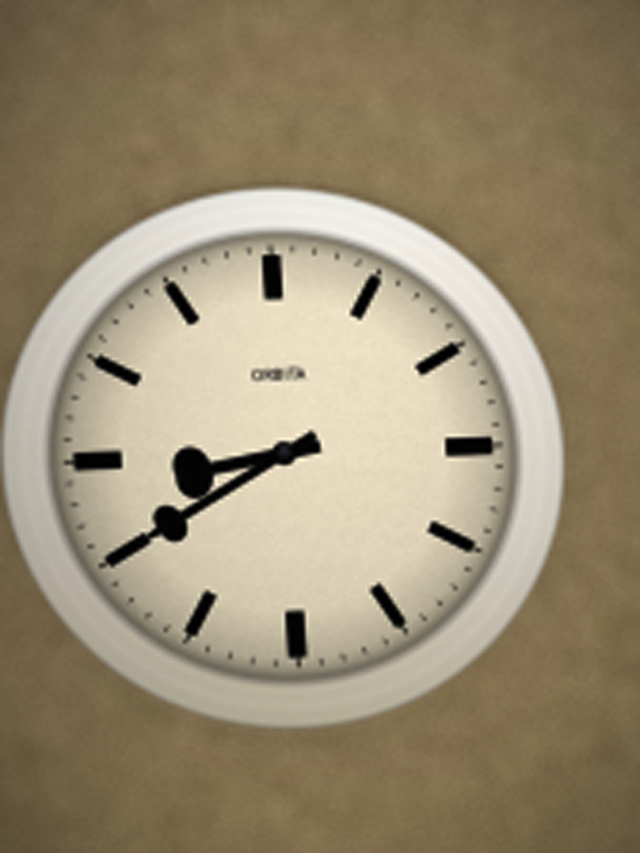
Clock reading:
**8:40**
